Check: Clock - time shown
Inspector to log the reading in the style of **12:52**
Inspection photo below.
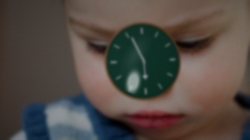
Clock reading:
**5:56**
